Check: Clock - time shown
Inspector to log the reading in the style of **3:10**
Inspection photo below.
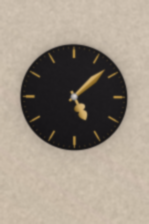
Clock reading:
**5:08**
